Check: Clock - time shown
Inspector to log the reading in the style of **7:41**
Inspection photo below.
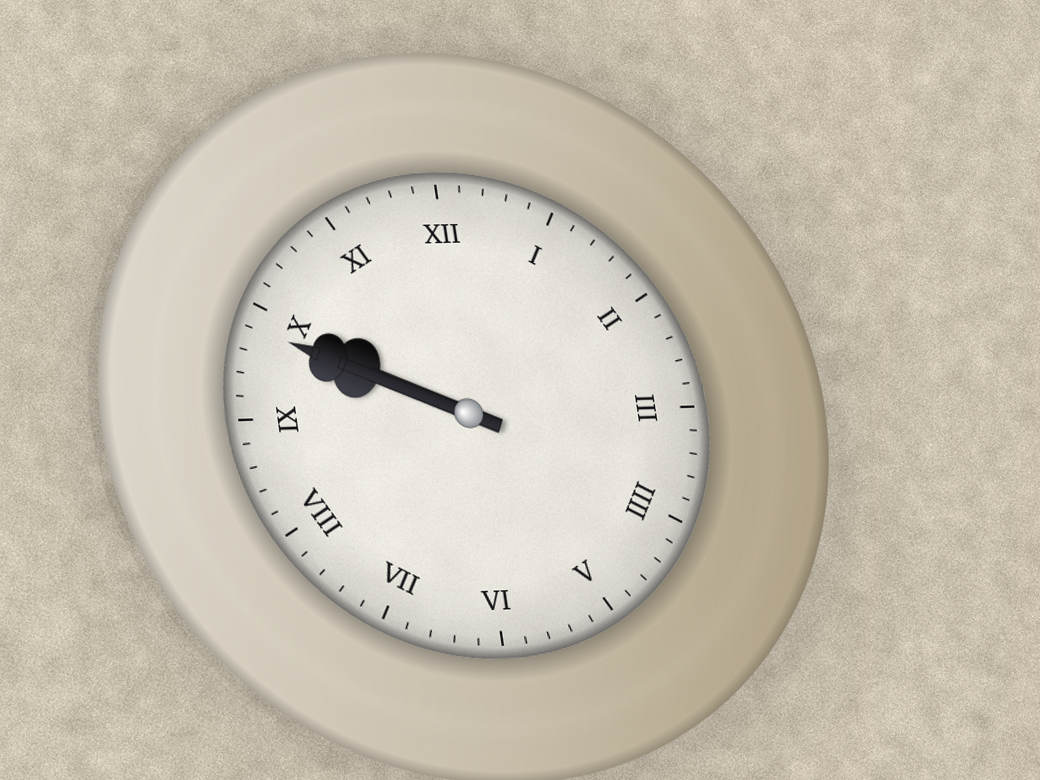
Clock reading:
**9:49**
